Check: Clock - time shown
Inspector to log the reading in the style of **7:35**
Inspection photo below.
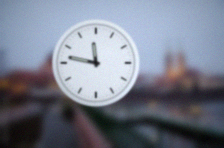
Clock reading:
**11:47**
